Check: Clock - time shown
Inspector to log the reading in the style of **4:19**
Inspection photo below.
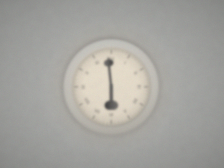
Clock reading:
**5:59**
